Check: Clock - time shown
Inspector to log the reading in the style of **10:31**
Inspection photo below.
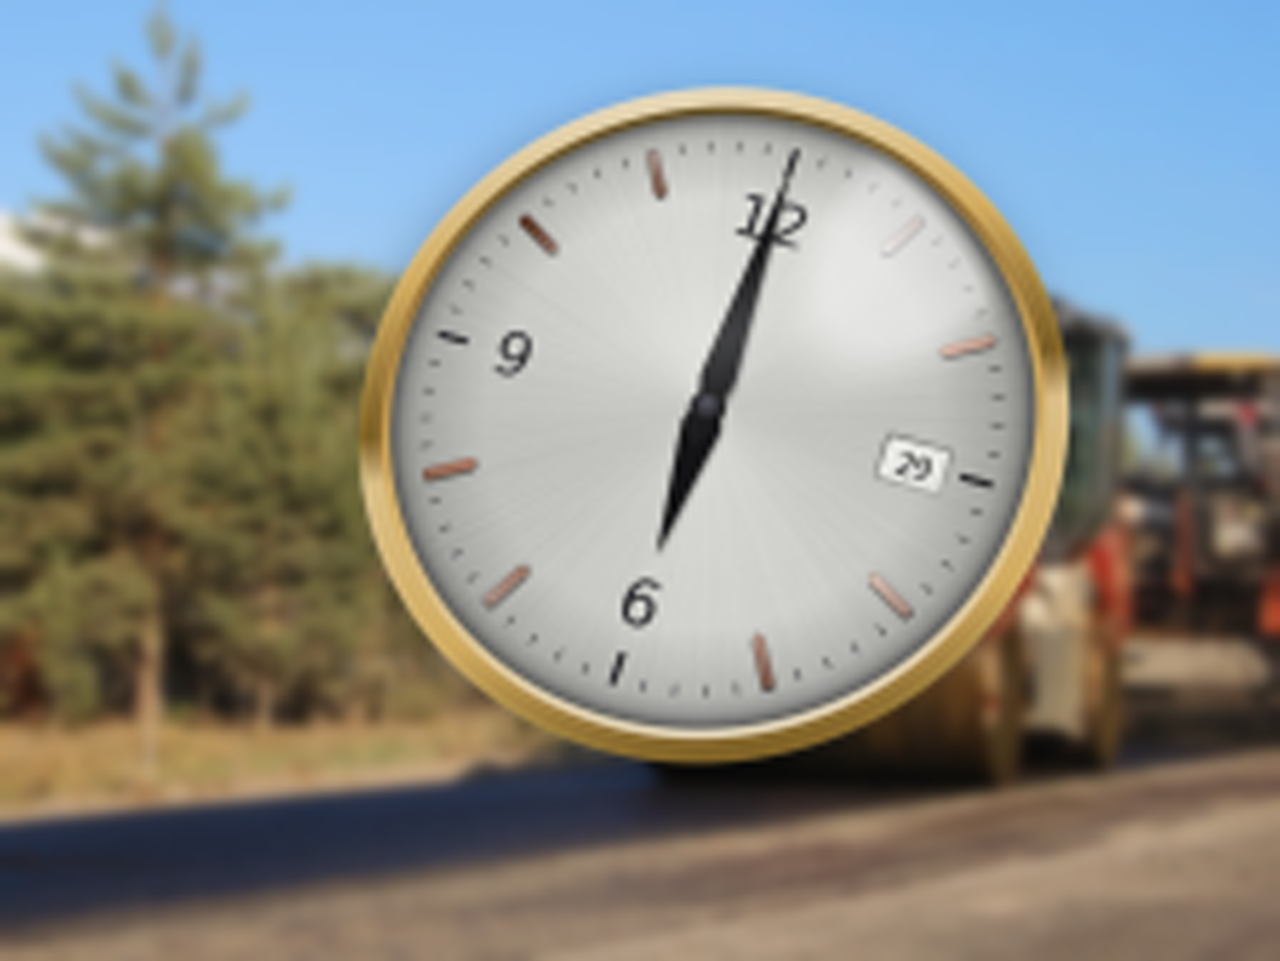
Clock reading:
**6:00**
